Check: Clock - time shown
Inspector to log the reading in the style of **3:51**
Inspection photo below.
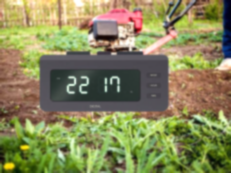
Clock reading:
**22:17**
